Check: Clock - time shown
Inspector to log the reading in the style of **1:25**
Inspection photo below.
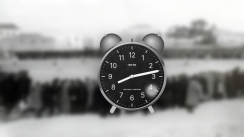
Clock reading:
**8:13**
